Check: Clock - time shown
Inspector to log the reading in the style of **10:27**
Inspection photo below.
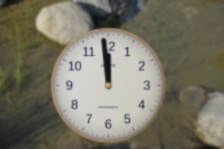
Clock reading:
**11:59**
